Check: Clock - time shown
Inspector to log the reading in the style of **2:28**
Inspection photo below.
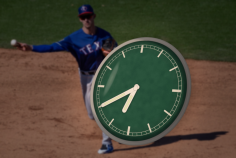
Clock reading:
**6:40**
